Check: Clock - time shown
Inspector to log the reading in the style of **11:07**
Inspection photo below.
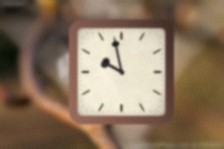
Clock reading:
**9:58**
